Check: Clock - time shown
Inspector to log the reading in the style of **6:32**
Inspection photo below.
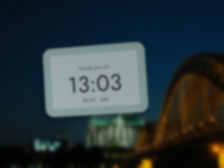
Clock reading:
**13:03**
